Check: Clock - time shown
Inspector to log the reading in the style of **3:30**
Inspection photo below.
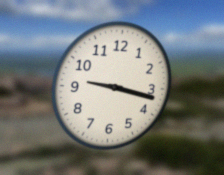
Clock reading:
**9:17**
